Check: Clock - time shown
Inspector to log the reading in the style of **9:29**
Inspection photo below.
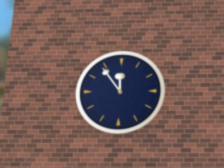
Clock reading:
**11:54**
